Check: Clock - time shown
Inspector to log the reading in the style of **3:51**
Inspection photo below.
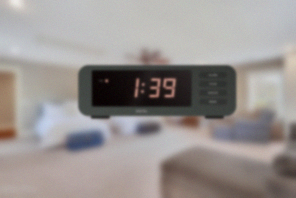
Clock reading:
**1:39**
